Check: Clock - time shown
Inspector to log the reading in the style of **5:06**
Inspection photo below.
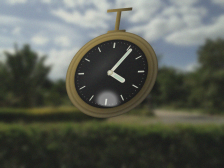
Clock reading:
**4:06**
